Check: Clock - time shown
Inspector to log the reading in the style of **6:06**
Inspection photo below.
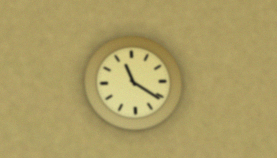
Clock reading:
**11:21**
